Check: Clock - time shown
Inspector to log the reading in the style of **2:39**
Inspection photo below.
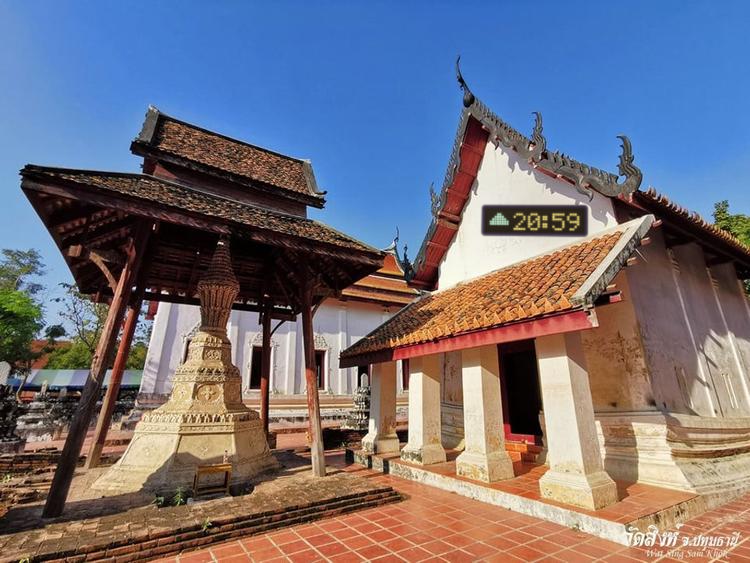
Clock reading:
**20:59**
